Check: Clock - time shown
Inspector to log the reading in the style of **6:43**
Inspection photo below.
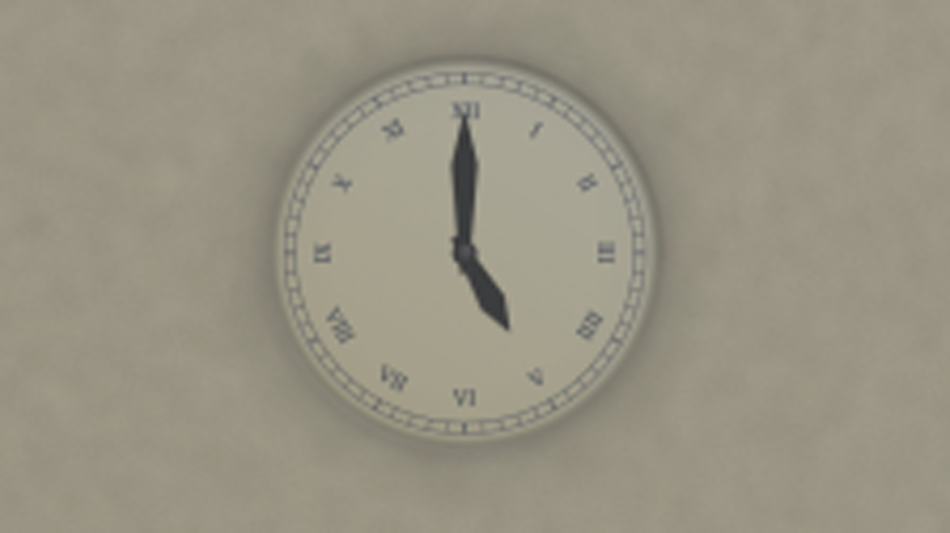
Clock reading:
**5:00**
